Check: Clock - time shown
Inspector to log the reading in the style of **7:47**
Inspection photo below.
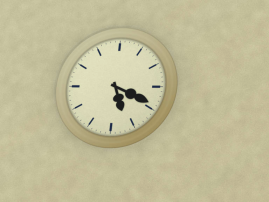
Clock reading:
**5:19**
